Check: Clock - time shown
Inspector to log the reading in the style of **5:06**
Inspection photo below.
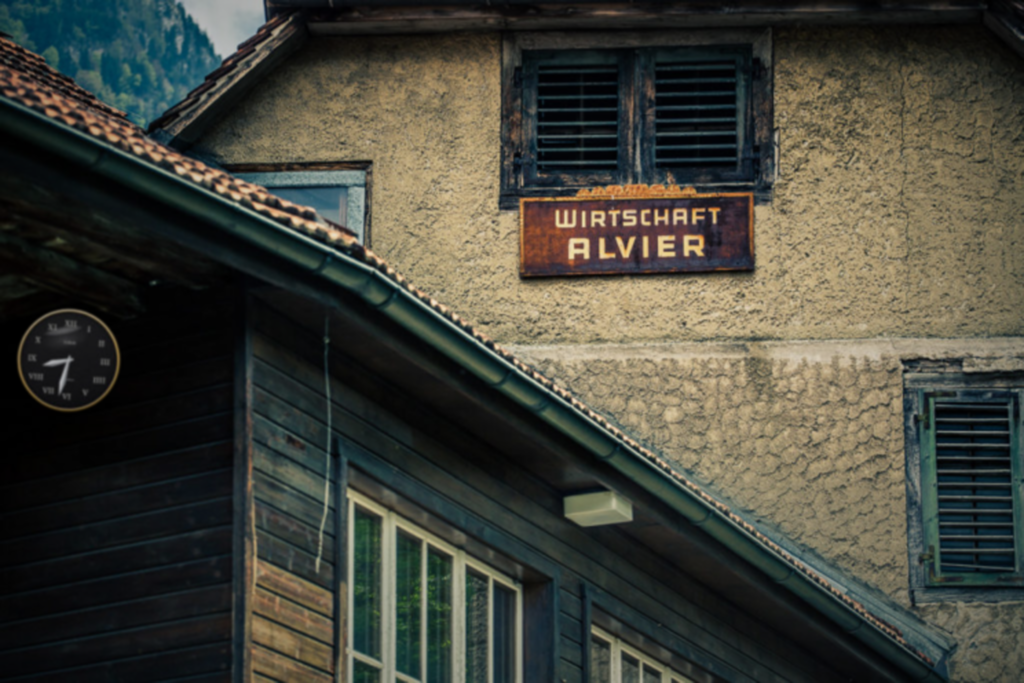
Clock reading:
**8:32**
